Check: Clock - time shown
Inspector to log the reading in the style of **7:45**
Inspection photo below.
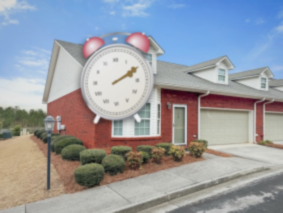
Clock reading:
**2:10**
